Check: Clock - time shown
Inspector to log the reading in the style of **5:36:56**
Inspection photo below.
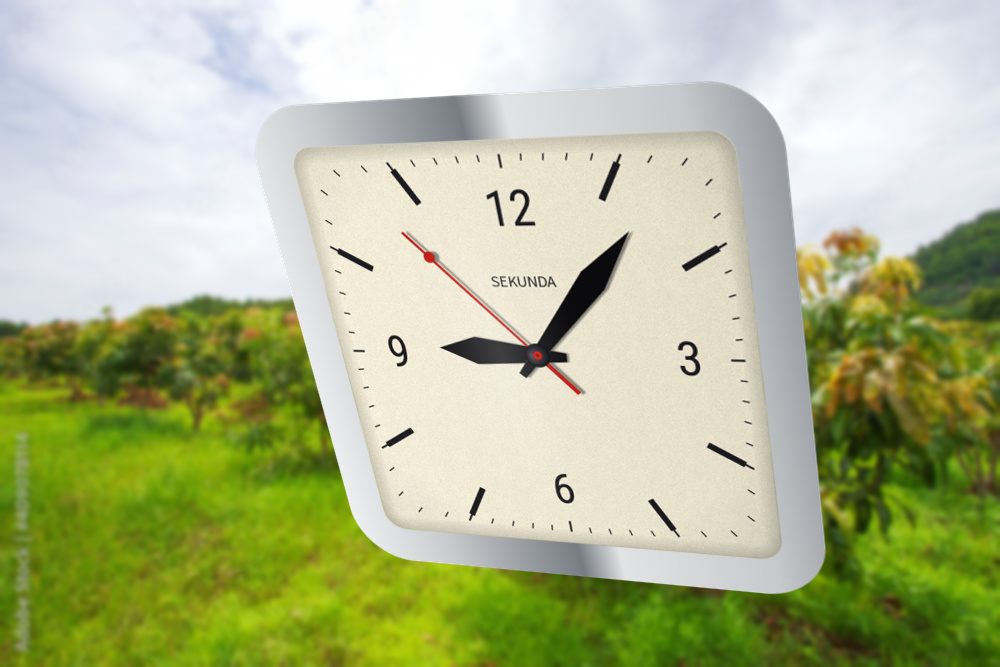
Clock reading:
**9:06:53**
